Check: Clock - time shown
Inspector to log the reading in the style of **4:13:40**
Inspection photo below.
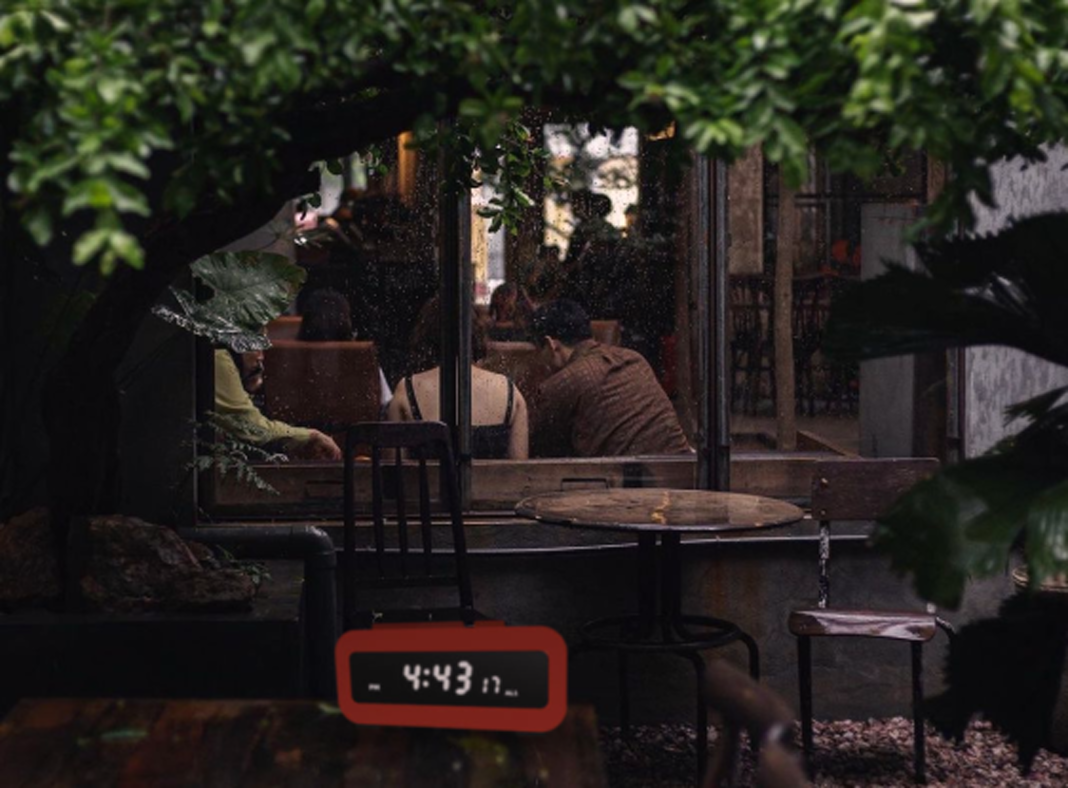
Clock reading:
**4:43:17**
